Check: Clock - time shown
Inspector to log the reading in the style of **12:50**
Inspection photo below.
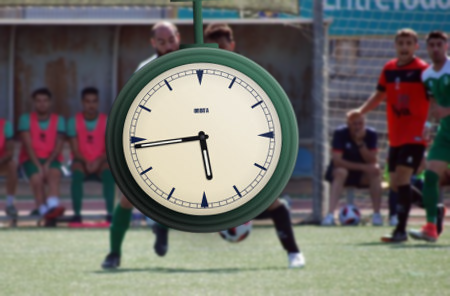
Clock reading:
**5:44**
